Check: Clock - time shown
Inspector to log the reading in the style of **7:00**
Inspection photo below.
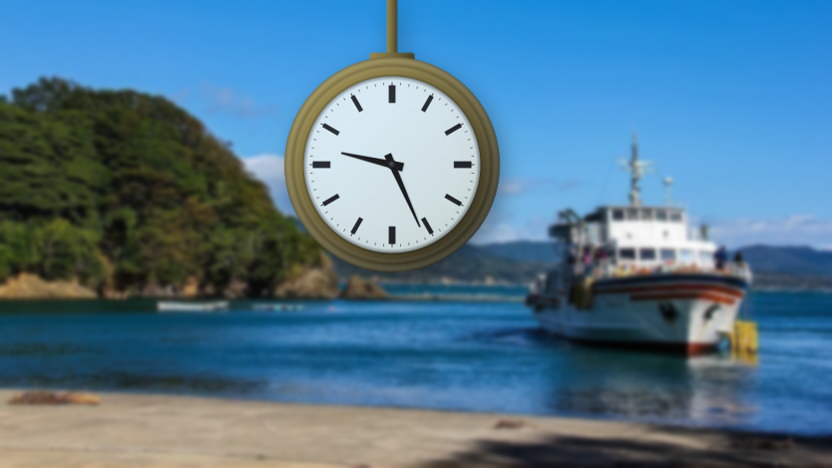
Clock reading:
**9:26**
